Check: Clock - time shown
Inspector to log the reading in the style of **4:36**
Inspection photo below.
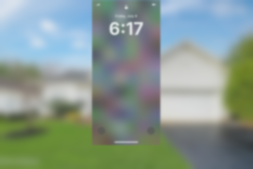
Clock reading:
**6:17**
